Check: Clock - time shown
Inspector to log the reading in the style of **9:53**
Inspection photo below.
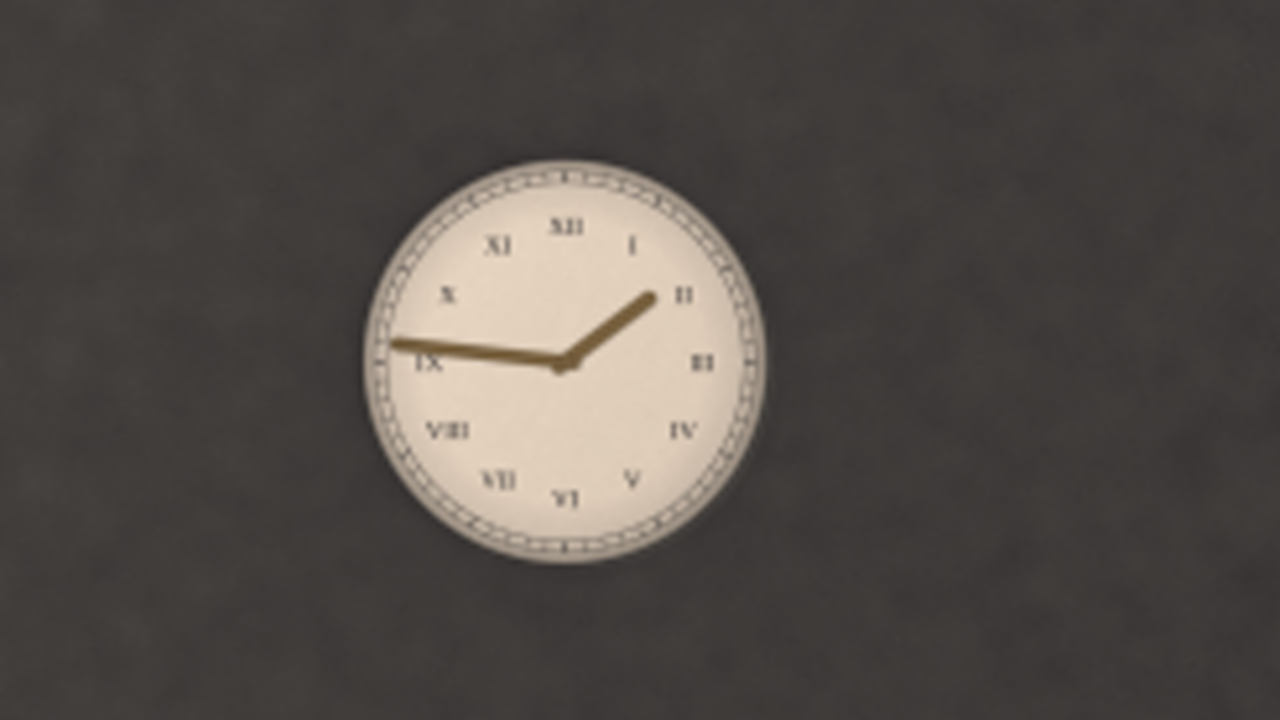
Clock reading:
**1:46**
